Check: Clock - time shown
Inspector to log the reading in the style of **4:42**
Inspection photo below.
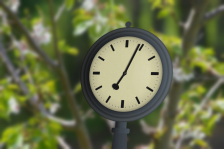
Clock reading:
**7:04**
